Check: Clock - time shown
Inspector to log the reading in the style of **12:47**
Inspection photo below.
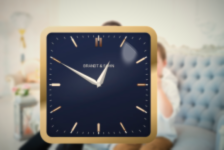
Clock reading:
**12:50**
